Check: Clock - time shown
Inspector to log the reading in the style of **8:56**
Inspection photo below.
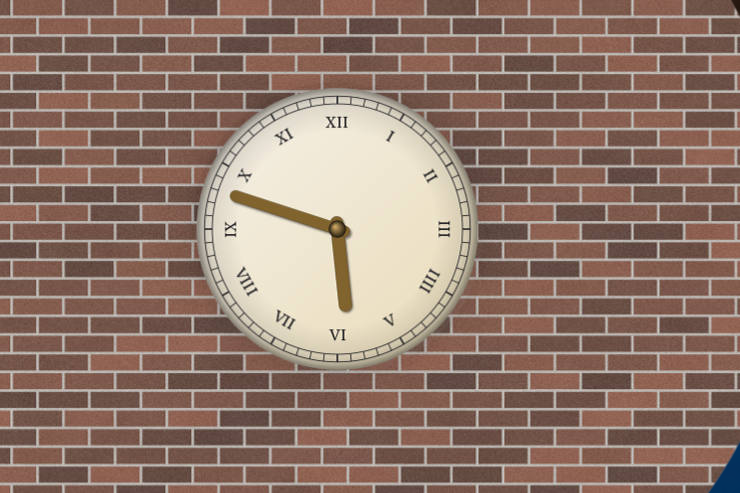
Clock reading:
**5:48**
